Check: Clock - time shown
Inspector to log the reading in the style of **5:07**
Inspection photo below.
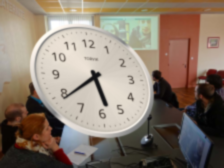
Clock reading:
**5:39**
